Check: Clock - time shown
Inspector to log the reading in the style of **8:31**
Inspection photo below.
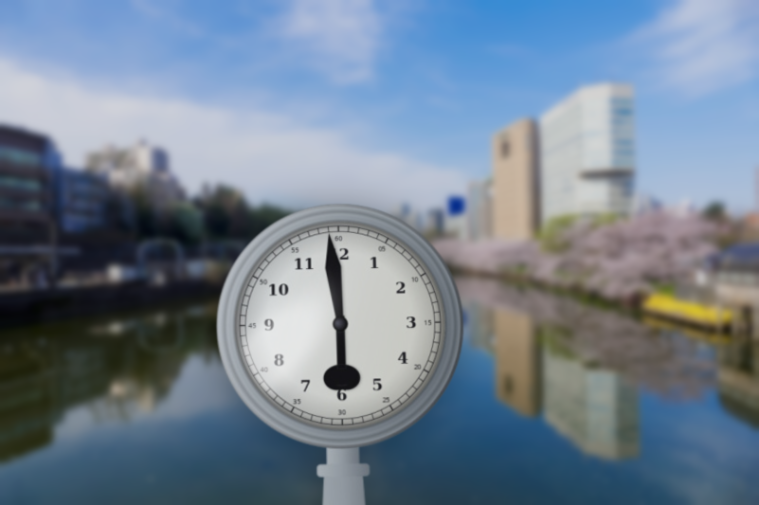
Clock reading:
**5:59**
